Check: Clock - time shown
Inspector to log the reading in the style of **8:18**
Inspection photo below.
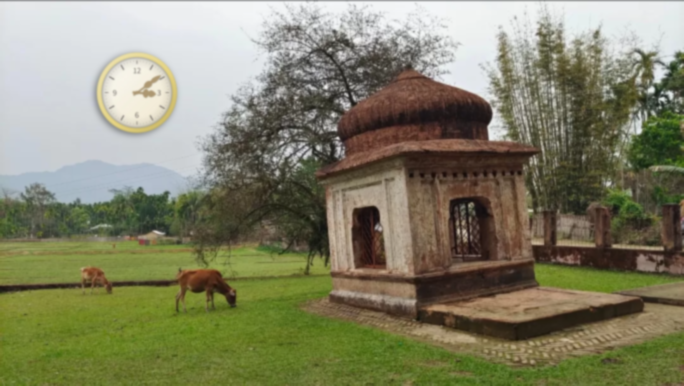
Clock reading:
**3:09**
